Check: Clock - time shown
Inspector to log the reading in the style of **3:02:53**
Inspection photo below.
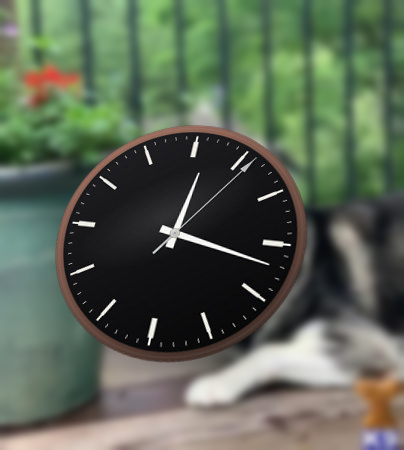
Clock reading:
**12:17:06**
